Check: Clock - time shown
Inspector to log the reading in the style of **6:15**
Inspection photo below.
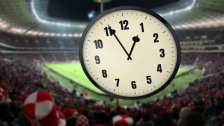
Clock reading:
**12:56**
